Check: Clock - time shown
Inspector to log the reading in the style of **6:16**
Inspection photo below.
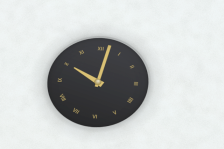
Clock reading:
**10:02**
